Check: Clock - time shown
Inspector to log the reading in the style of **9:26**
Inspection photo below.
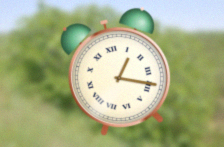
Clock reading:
**1:19**
